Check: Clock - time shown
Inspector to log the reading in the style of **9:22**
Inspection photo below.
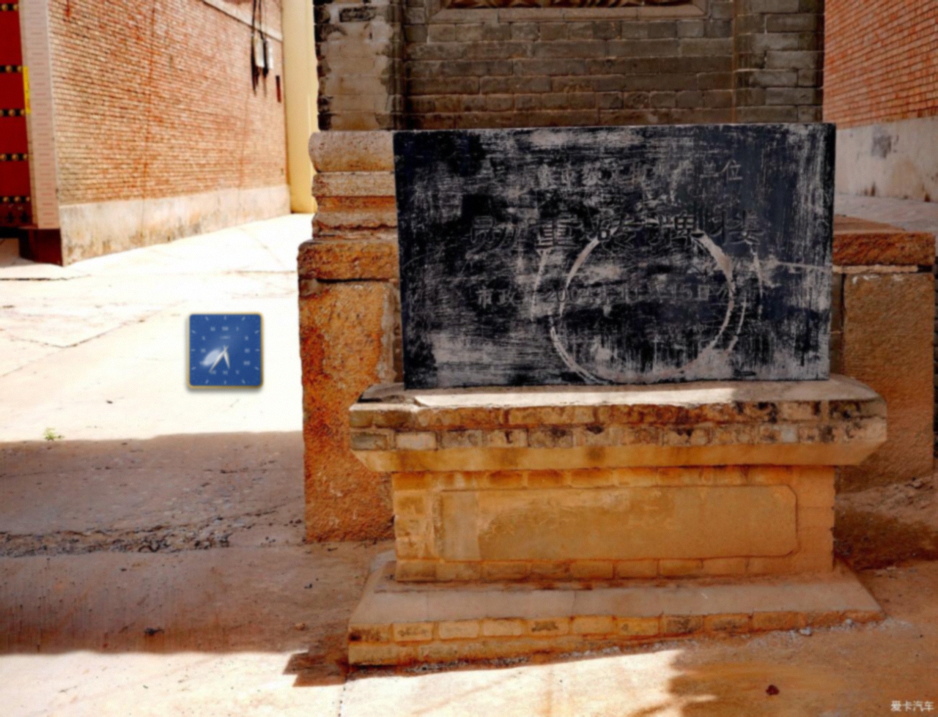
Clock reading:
**5:36**
